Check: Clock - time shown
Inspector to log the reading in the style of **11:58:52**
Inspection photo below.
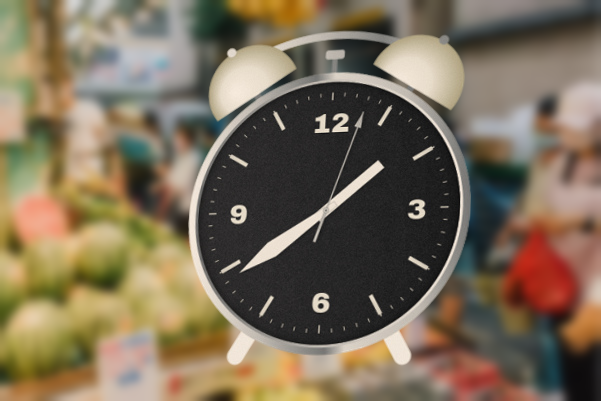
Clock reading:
**1:39:03**
